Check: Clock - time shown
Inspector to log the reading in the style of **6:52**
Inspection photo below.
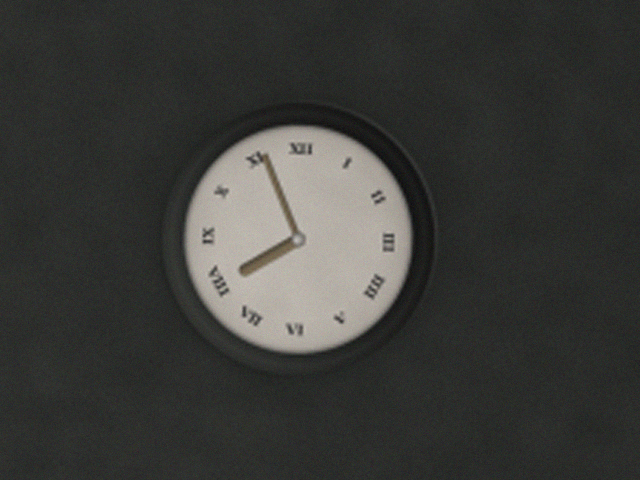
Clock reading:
**7:56**
